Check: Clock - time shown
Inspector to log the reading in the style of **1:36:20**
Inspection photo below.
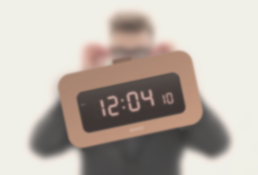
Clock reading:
**12:04:10**
